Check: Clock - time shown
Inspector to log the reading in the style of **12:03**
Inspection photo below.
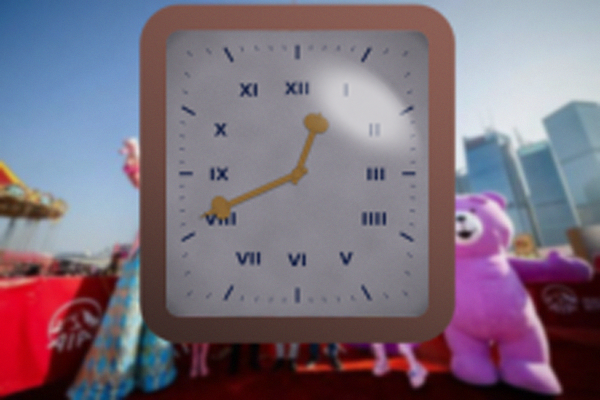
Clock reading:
**12:41**
